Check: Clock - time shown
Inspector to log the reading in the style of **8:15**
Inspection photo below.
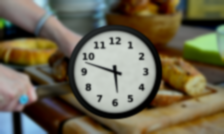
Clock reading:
**5:48**
